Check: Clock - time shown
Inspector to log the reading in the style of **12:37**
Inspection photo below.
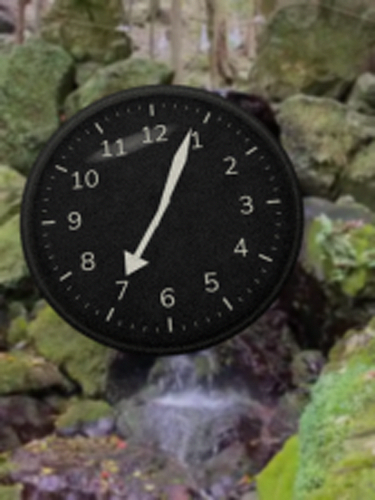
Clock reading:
**7:04**
